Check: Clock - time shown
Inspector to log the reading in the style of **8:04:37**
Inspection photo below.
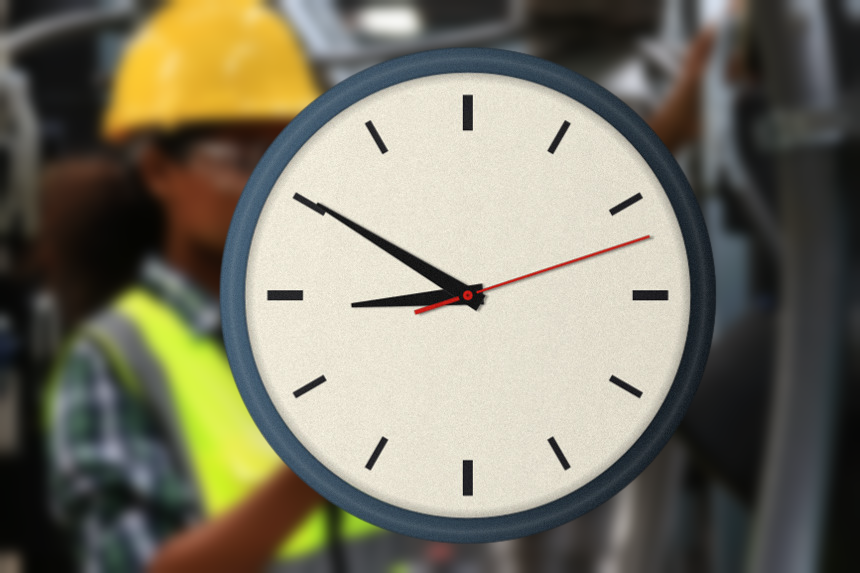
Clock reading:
**8:50:12**
